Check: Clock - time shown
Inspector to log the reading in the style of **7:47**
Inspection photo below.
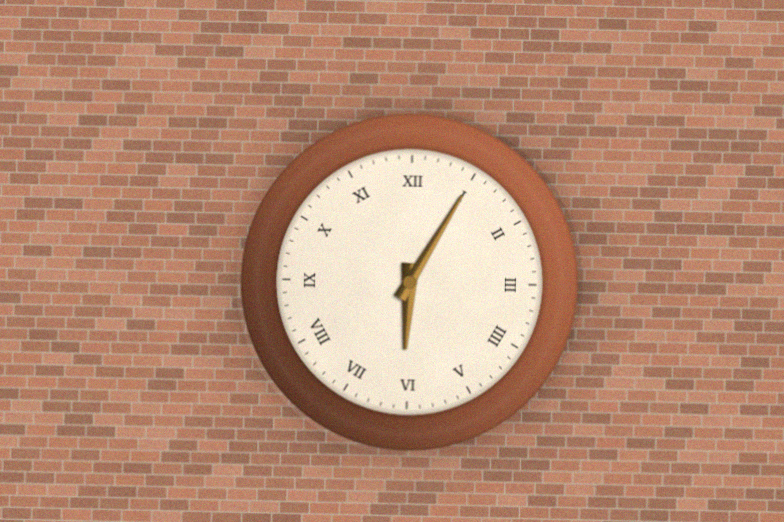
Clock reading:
**6:05**
